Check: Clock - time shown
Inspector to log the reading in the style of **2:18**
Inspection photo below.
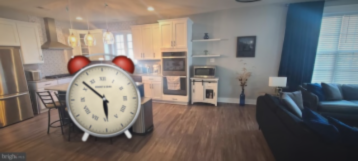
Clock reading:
**5:52**
